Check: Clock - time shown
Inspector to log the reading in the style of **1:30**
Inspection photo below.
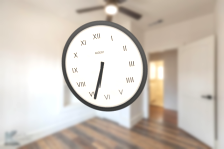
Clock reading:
**6:34**
